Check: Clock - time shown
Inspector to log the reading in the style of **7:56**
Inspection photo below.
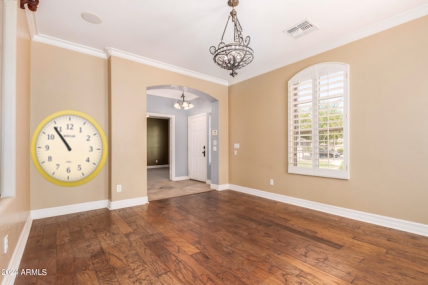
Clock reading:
**10:54**
